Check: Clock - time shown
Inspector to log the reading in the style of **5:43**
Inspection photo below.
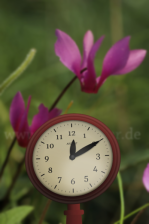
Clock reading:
**12:10**
